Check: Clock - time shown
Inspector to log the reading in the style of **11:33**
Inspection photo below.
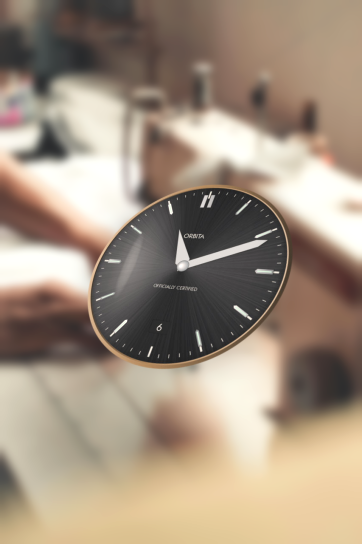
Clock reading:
**11:11**
